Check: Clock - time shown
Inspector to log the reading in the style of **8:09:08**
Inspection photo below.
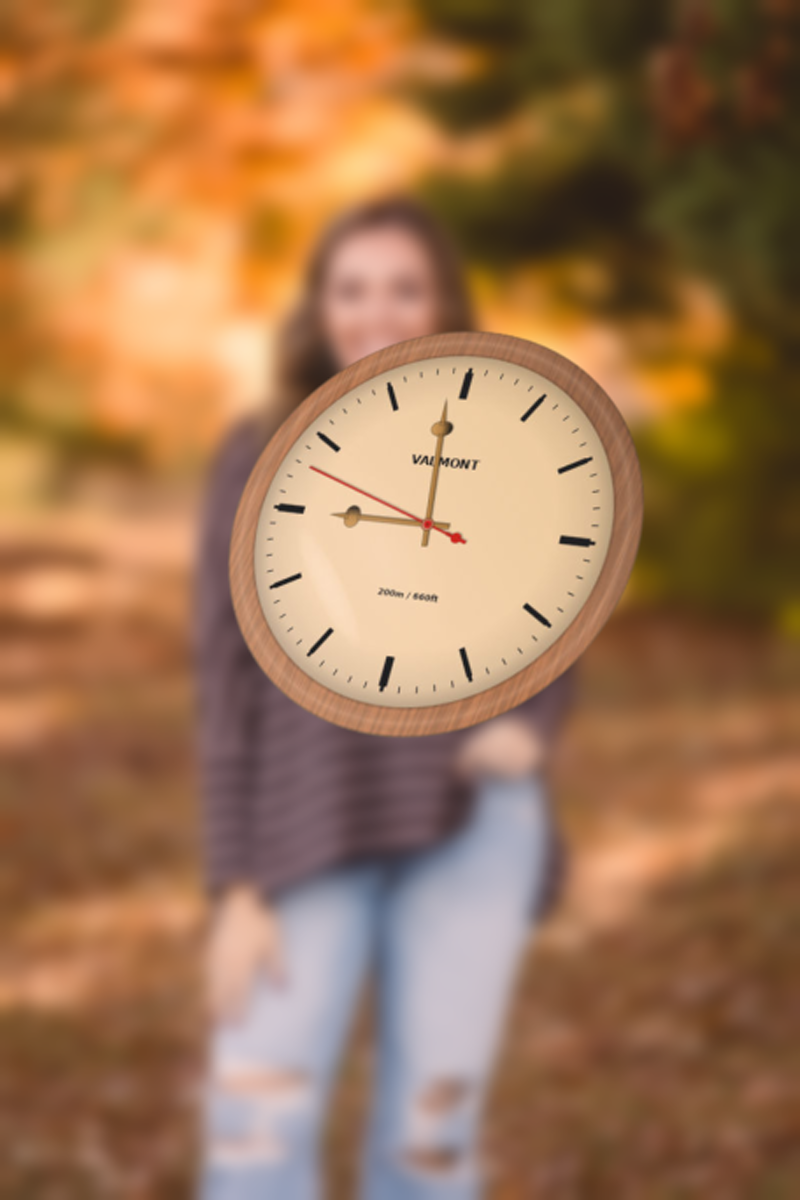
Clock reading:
**8:58:48**
